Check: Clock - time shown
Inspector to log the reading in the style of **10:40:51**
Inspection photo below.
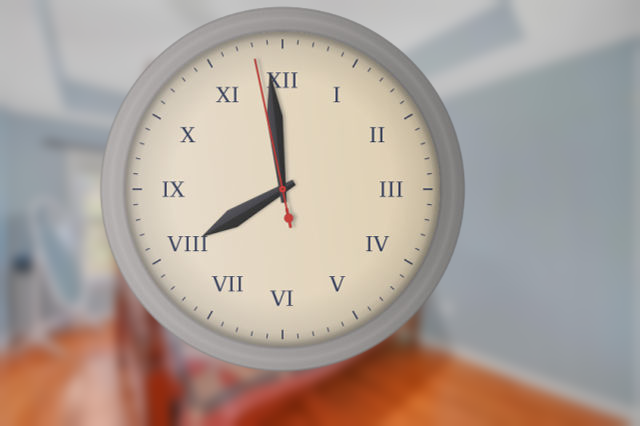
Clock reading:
**7:58:58**
